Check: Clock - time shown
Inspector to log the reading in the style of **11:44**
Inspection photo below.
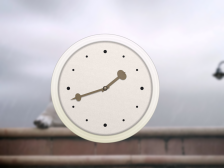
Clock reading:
**1:42**
